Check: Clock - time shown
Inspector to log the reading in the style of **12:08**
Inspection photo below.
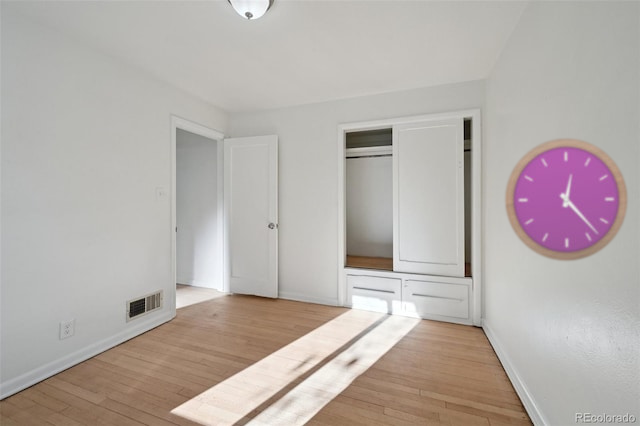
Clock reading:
**12:23**
